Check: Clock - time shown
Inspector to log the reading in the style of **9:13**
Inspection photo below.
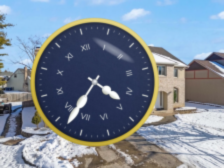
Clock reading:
**4:38**
